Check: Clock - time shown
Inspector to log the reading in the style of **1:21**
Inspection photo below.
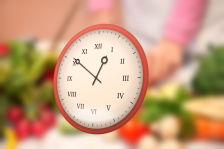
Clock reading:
**12:51**
